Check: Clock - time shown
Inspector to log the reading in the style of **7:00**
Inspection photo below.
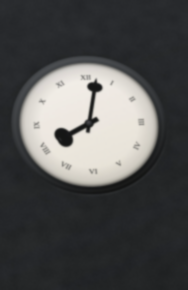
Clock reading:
**8:02**
